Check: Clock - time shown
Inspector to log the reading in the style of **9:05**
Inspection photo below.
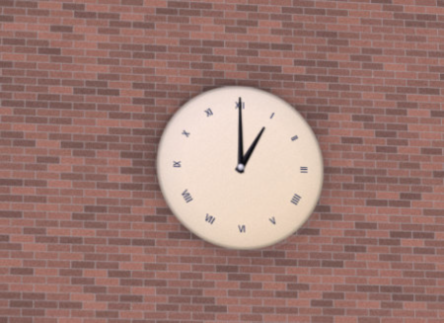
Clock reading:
**1:00**
